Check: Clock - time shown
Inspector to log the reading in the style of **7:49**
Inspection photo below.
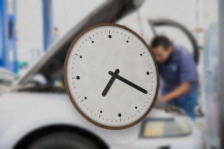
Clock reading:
**7:20**
